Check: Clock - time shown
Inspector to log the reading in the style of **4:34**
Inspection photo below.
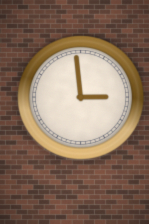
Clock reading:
**2:59**
